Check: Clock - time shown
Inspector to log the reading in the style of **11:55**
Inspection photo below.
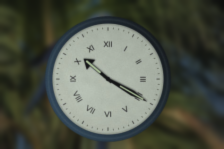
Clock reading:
**10:20**
